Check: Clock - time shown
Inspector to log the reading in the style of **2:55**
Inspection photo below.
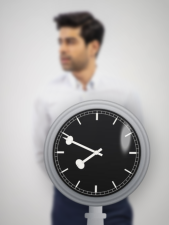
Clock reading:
**7:49**
